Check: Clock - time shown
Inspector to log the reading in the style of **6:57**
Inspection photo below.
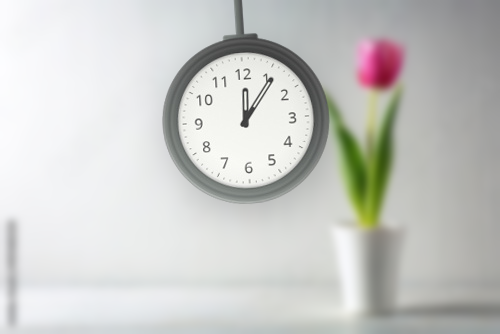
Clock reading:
**12:06**
